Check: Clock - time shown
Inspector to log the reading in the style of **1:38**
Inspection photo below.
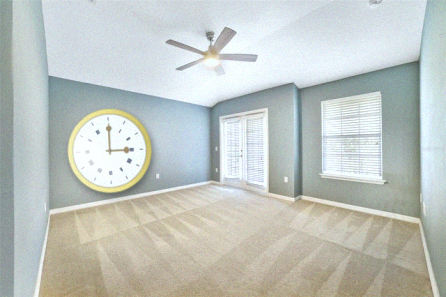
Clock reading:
**3:00**
